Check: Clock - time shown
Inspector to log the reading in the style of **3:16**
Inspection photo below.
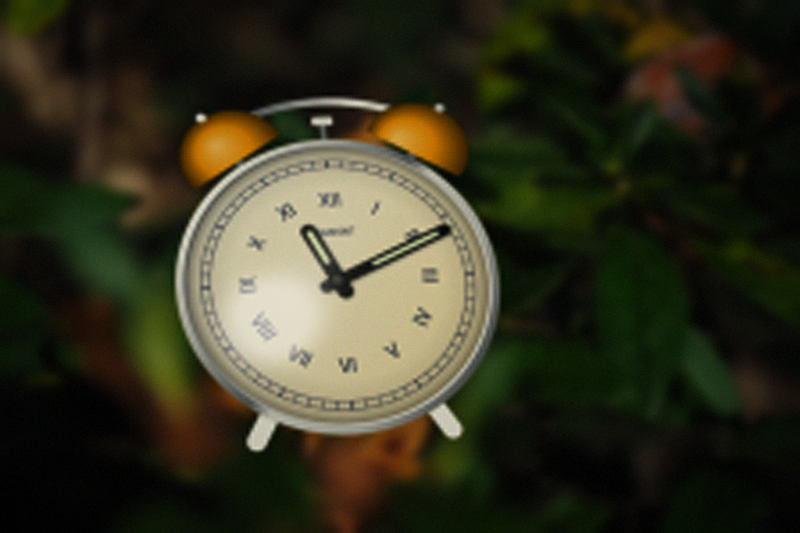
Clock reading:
**11:11**
